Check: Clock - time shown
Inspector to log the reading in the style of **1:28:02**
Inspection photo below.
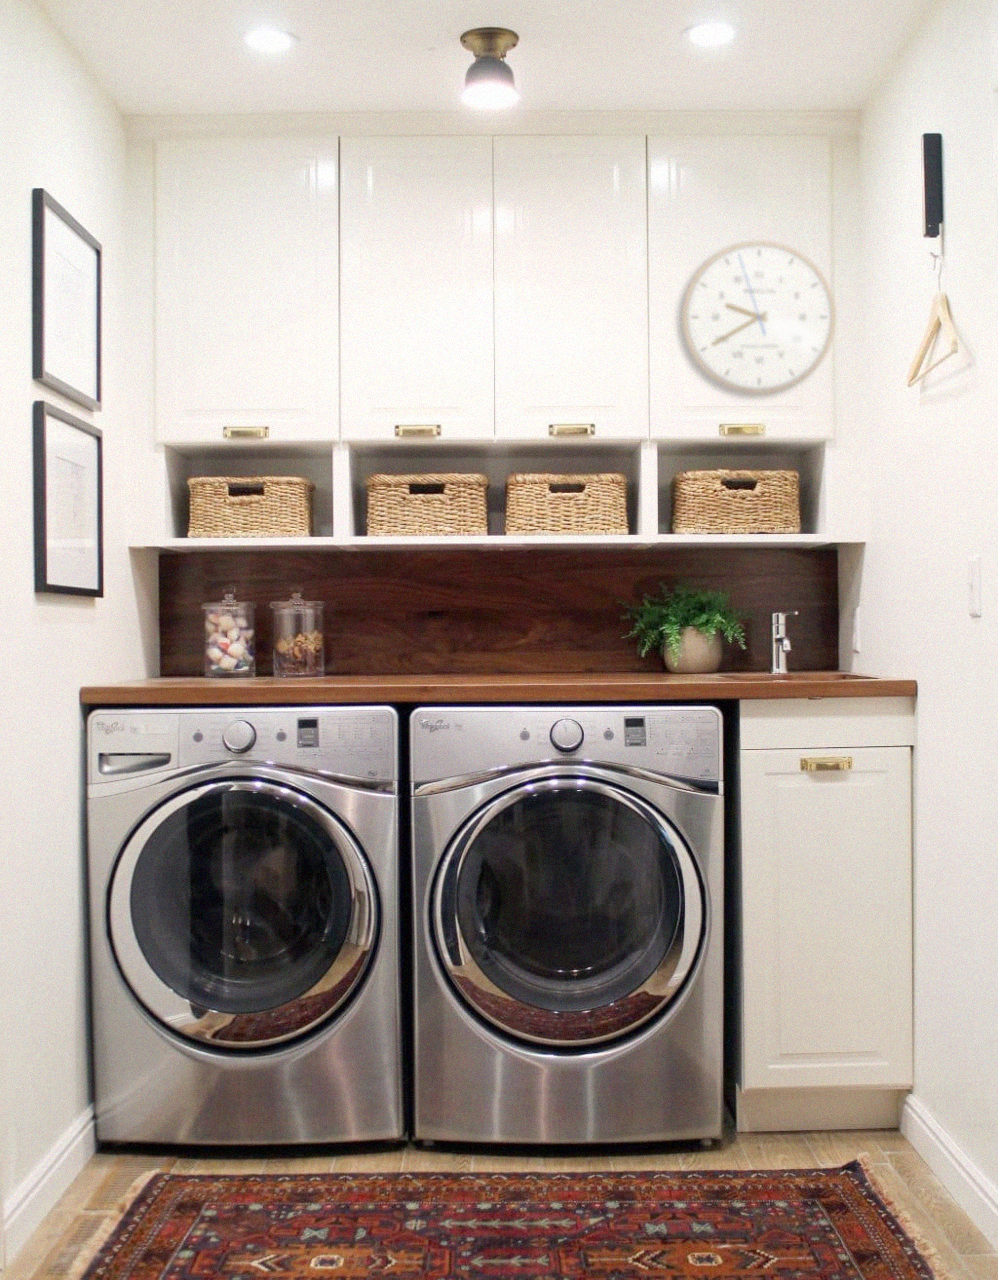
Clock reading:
**9:39:57**
